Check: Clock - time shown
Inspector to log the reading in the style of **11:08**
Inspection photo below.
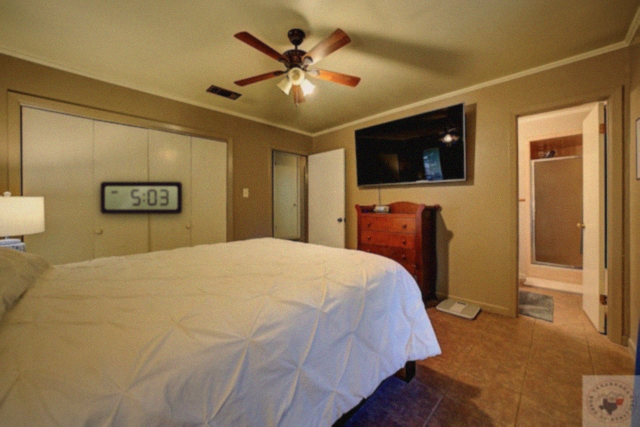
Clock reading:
**5:03**
